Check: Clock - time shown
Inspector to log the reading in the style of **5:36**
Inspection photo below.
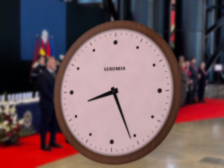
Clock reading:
**8:26**
